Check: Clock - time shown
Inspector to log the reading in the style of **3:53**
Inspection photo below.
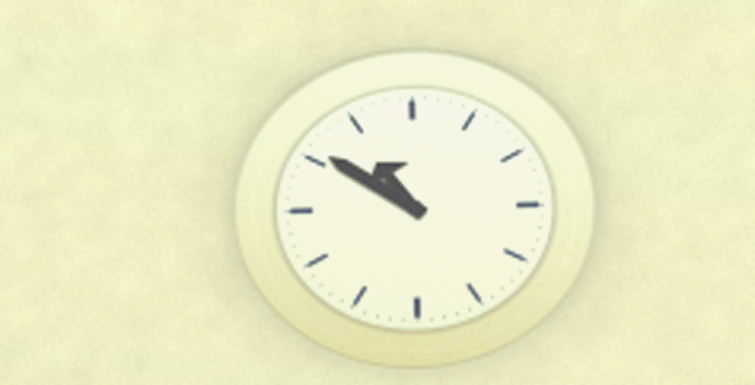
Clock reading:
**10:51**
